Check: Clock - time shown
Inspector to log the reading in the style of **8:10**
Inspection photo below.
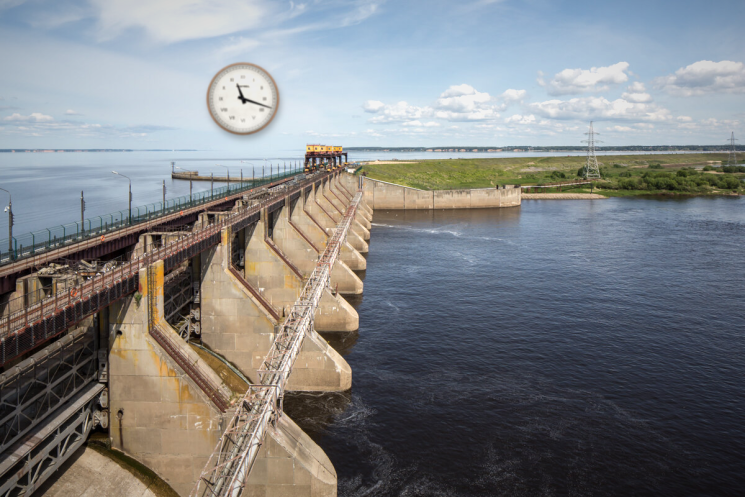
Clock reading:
**11:18**
